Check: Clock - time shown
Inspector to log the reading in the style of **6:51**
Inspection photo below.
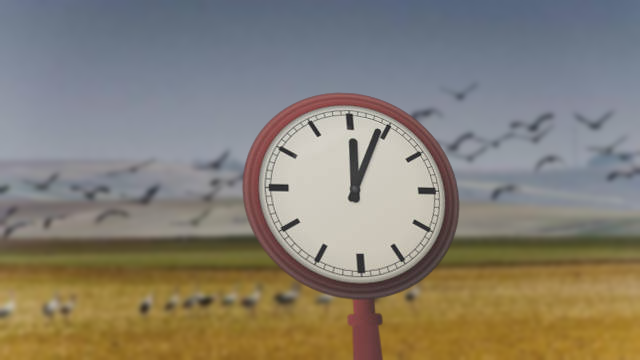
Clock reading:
**12:04**
